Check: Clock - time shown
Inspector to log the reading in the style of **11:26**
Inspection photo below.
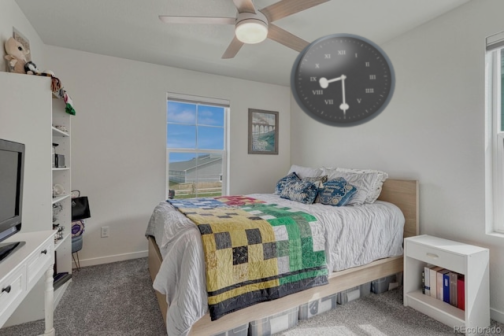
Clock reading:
**8:30**
